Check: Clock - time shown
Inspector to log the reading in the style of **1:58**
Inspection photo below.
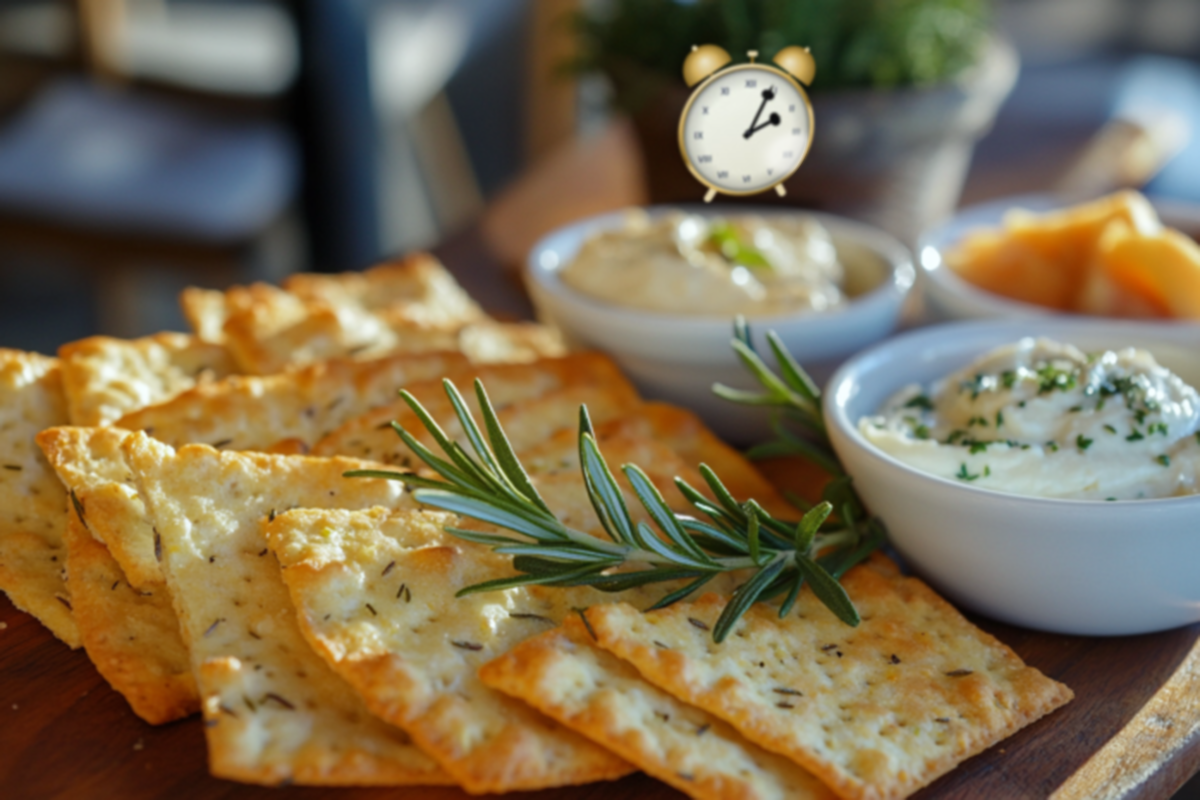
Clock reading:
**2:04**
